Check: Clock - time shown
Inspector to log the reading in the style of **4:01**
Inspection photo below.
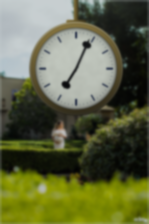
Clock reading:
**7:04**
